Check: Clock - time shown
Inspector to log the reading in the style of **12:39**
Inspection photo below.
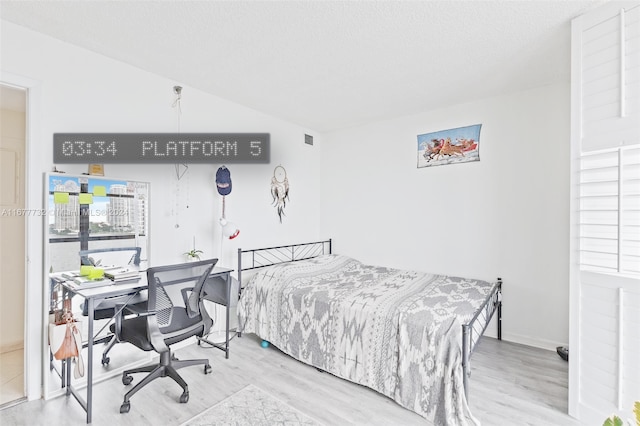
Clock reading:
**3:34**
